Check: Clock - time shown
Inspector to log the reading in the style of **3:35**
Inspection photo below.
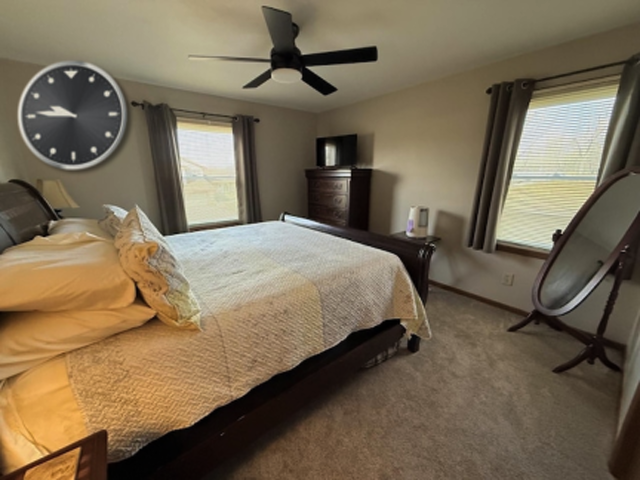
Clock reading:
**9:46**
